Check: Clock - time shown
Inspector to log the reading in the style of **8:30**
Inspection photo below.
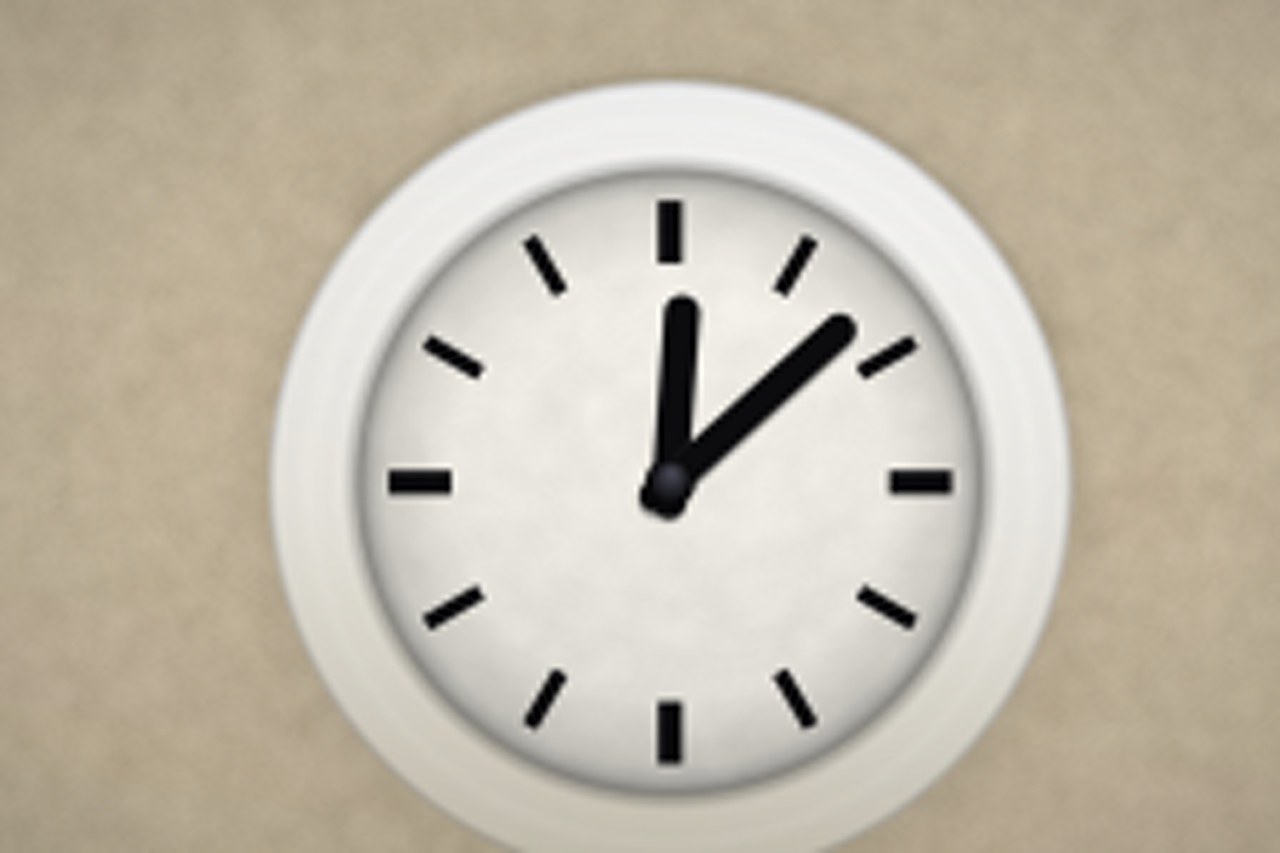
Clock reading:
**12:08**
